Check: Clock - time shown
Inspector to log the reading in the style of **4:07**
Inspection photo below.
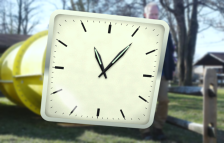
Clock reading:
**11:06**
